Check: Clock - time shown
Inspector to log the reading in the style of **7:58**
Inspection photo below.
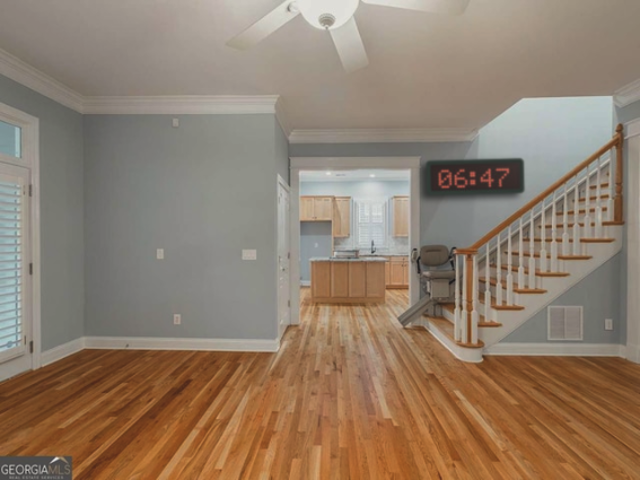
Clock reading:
**6:47**
